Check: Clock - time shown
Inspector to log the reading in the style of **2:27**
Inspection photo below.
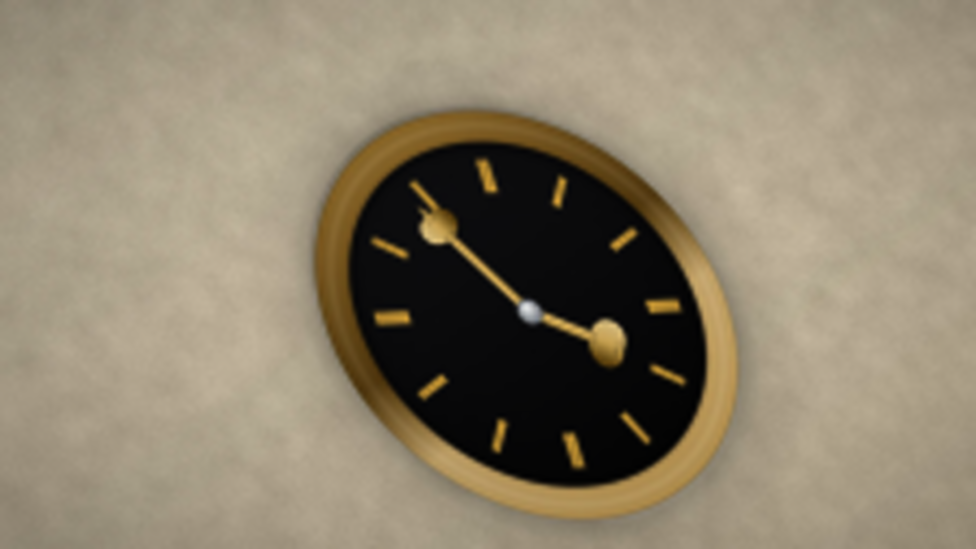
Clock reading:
**3:54**
